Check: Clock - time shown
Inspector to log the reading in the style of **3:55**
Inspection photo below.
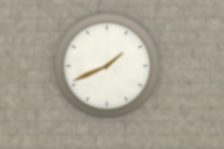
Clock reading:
**1:41**
